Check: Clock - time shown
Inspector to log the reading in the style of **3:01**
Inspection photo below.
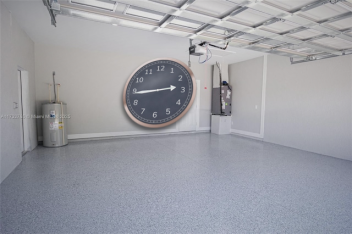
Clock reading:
**2:44**
